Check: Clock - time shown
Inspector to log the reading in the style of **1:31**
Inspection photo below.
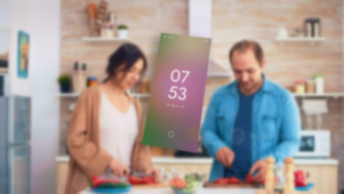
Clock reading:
**7:53**
